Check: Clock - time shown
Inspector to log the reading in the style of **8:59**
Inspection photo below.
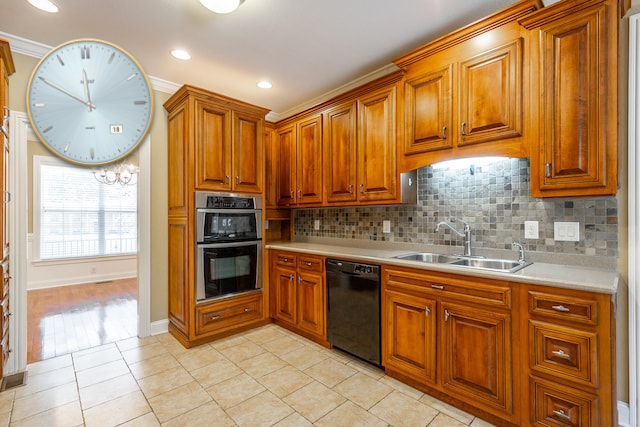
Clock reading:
**11:50**
